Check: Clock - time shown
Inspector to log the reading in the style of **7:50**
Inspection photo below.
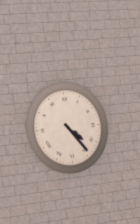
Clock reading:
**4:24**
